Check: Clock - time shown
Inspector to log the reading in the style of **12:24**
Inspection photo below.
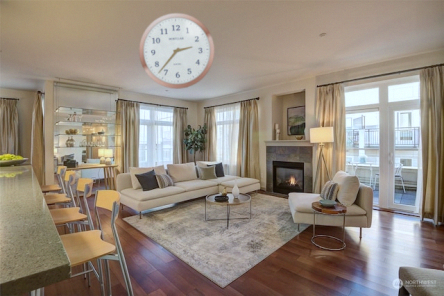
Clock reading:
**2:37**
